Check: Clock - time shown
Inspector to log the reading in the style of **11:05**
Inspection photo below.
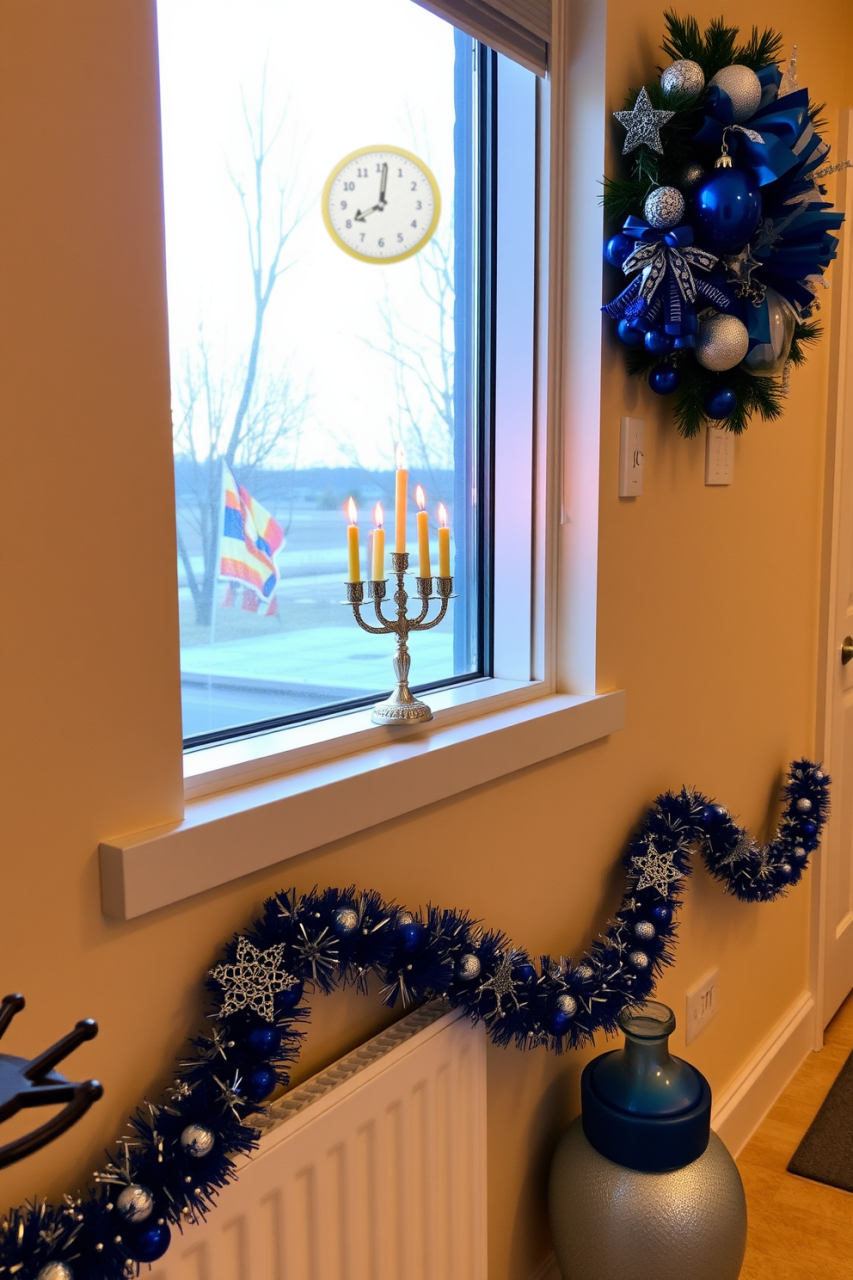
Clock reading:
**8:01**
